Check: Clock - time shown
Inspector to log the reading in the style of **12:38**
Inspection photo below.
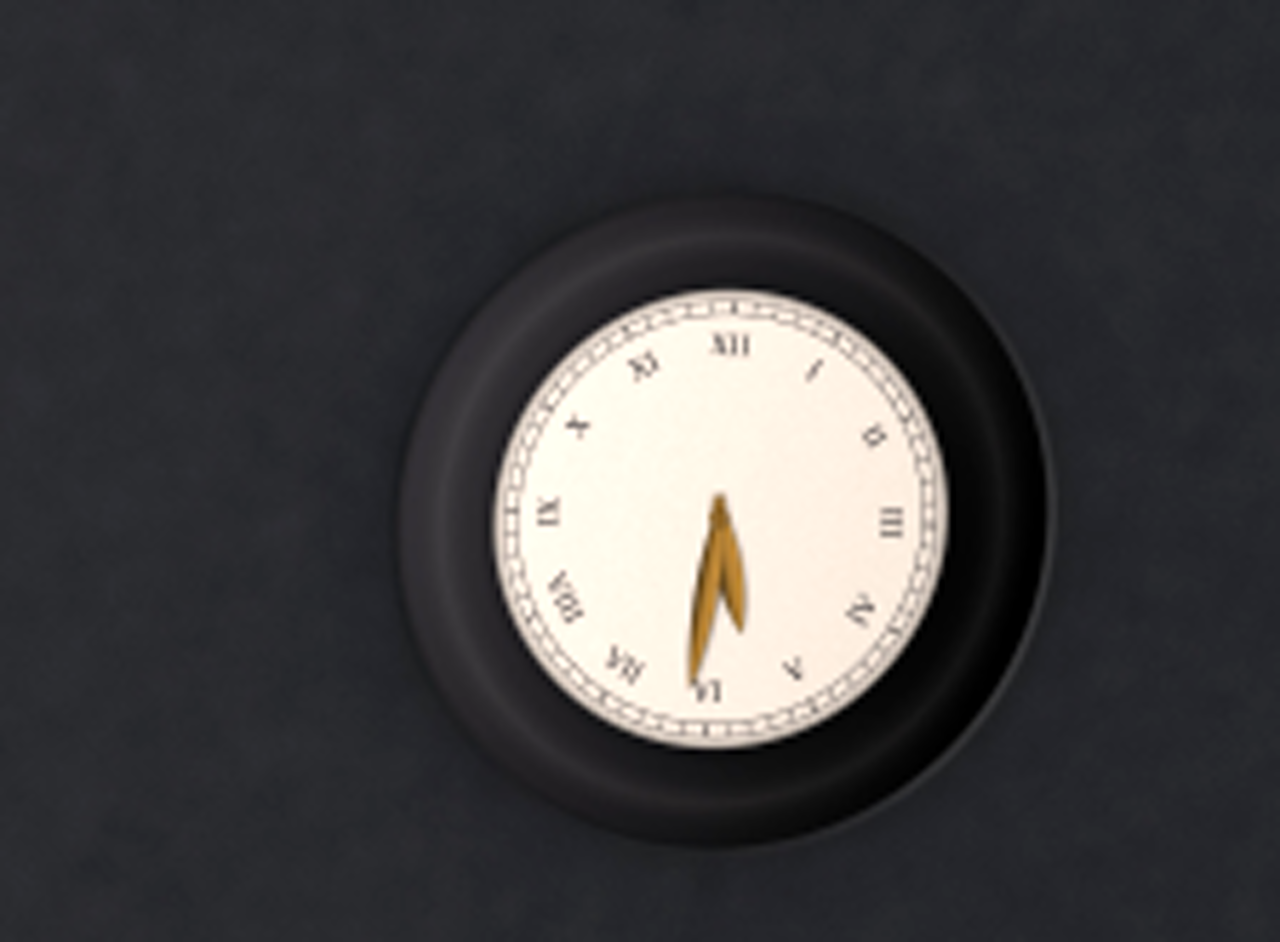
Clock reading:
**5:31**
